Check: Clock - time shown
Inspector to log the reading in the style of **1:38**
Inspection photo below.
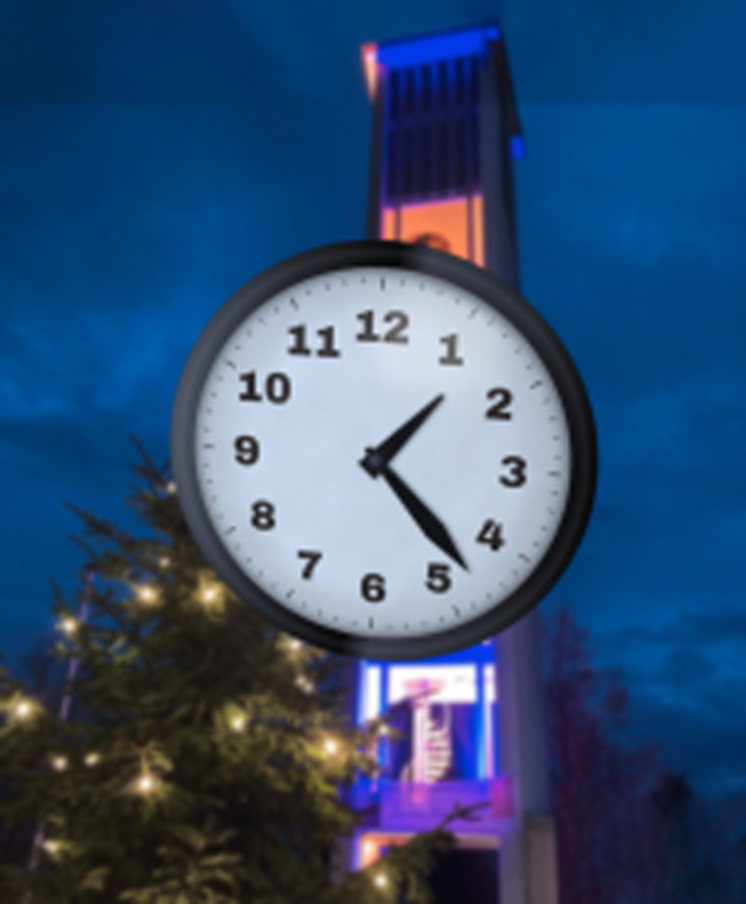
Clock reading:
**1:23**
